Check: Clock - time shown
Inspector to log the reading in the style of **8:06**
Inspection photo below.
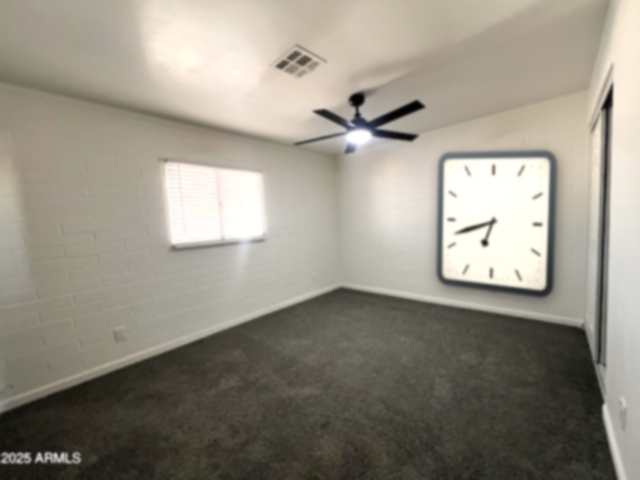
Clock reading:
**6:42**
